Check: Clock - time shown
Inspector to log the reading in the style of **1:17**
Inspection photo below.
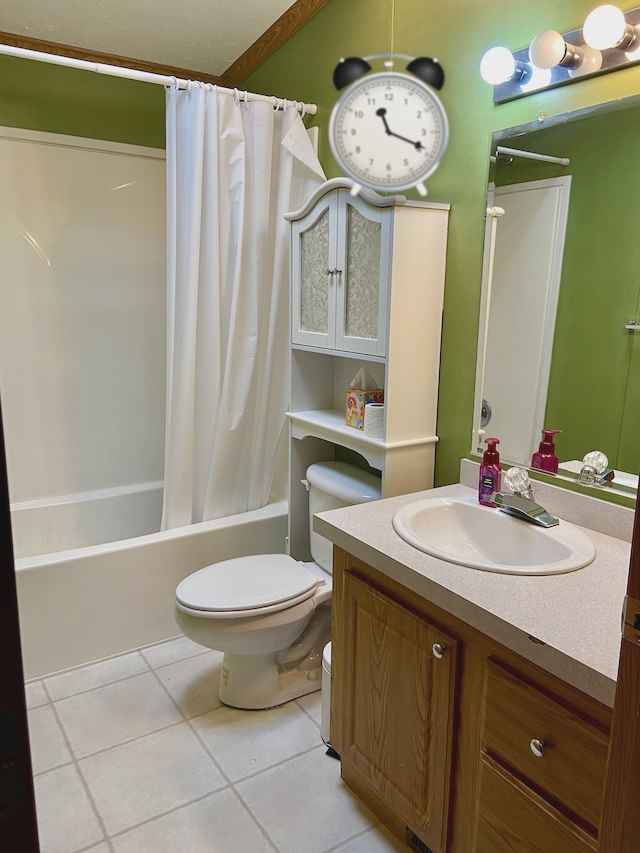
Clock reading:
**11:19**
